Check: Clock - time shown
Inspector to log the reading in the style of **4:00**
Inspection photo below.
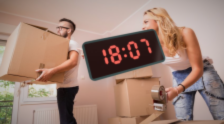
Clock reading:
**18:07**
